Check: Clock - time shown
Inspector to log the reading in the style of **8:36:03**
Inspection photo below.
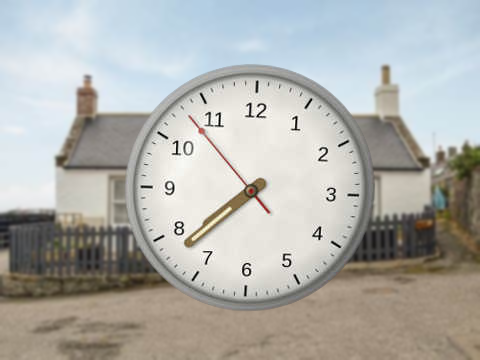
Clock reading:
**7:37:53**
